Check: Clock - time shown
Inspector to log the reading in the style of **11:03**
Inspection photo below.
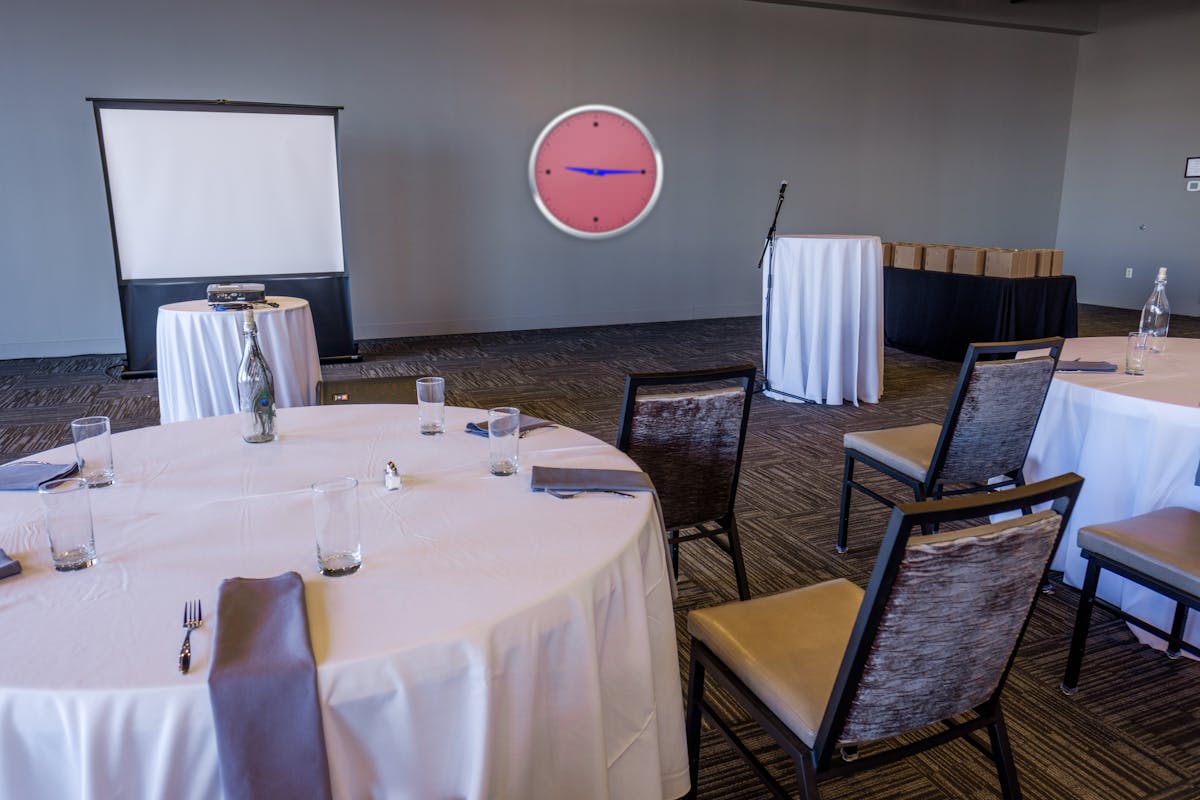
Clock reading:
**9:15**
